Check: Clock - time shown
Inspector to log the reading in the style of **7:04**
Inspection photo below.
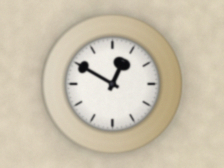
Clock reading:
**12:50**
